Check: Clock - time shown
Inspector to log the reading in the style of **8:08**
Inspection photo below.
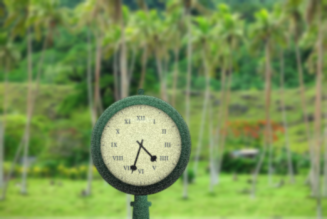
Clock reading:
**4:33**
